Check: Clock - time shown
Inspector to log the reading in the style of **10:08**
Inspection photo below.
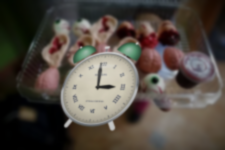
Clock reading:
**2:59**
